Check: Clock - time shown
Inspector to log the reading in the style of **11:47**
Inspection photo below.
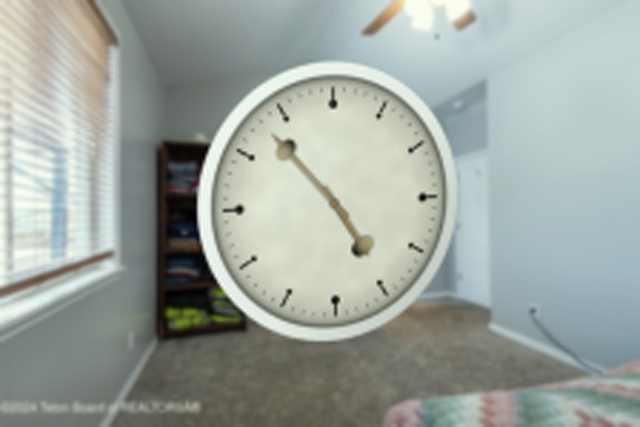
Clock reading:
**4:53**
